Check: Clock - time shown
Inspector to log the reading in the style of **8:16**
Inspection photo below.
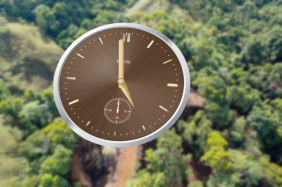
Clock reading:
**4:59**
